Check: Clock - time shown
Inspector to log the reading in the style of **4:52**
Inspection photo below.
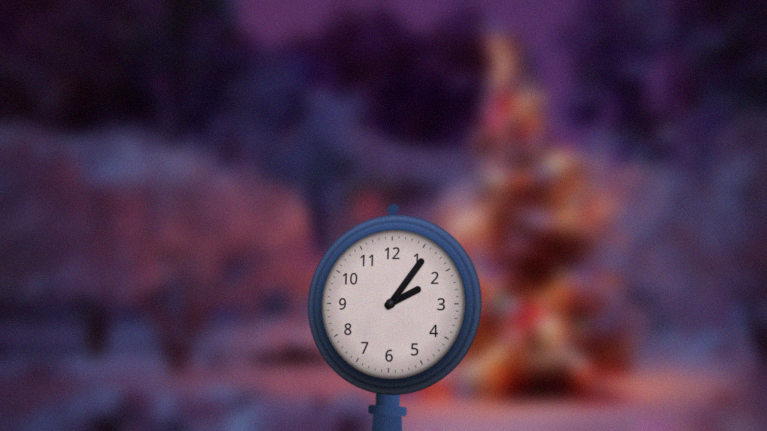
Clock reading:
**2:06**
